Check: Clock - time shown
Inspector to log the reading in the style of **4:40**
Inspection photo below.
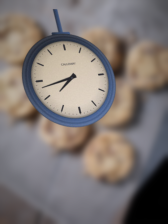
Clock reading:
**7:43**
